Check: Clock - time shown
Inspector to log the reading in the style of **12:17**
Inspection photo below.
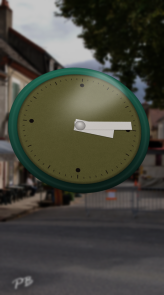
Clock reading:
**3:14**
